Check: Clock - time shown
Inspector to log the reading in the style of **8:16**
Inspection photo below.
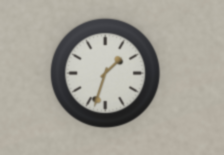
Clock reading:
**1:33**
